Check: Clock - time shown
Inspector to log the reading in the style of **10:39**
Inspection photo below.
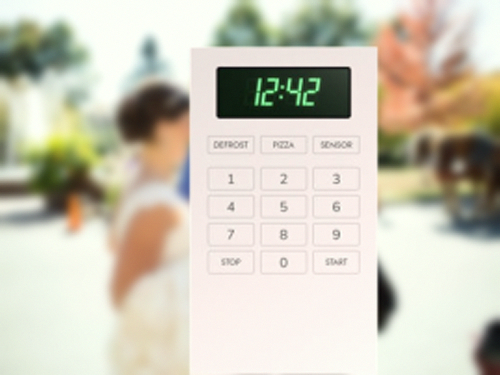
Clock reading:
**12:42**
